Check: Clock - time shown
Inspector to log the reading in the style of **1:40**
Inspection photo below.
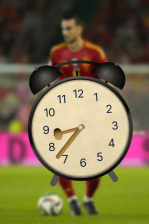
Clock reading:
**8:37**
